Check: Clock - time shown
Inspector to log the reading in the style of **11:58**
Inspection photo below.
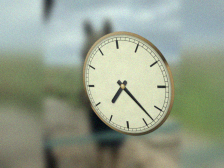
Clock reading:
**7:23**
